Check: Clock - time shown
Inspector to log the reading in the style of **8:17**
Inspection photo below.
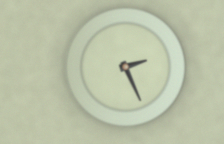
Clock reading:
**2:26**
